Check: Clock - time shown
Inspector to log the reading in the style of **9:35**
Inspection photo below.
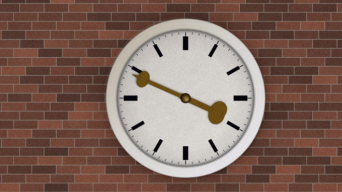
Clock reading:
**3:49**
